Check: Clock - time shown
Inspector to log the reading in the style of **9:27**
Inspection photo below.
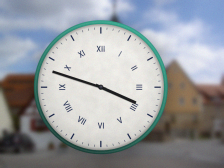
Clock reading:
**3:48**
